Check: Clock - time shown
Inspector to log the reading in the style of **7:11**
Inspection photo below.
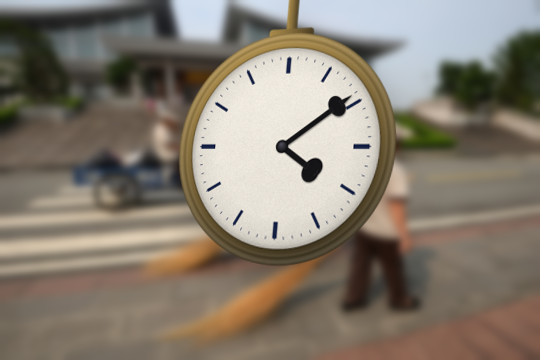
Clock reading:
**4:09**
